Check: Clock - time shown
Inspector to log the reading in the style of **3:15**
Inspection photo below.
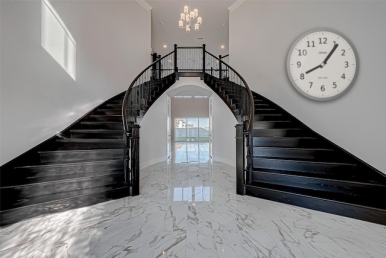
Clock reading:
**8:06**
